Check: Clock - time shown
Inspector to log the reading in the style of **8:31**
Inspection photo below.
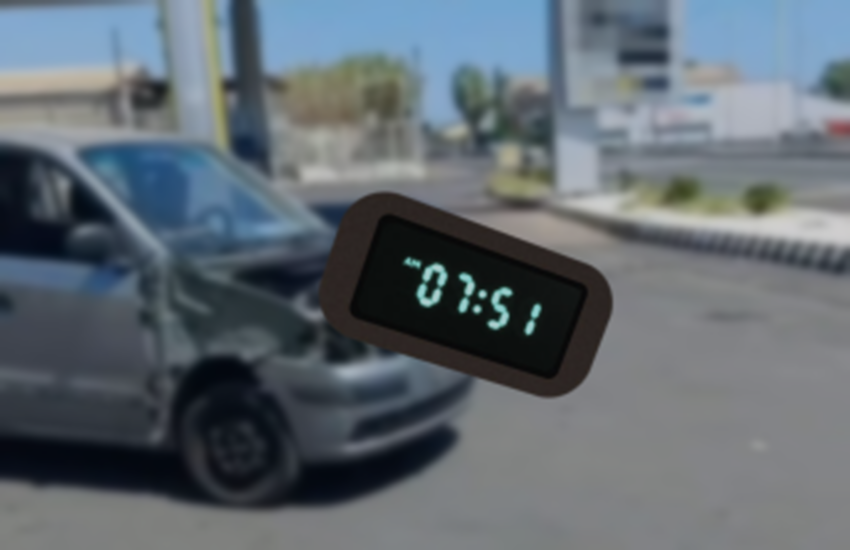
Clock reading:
**7:51**
